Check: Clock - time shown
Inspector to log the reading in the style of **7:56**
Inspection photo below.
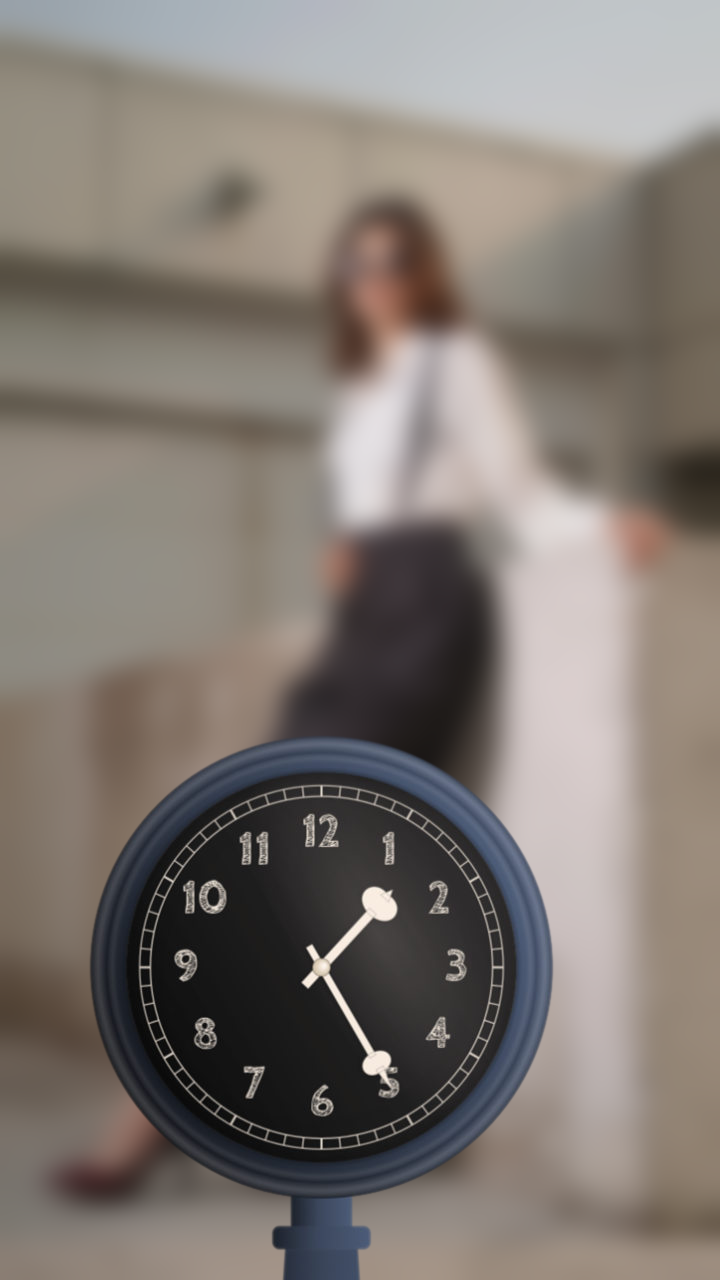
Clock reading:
**1:25**
